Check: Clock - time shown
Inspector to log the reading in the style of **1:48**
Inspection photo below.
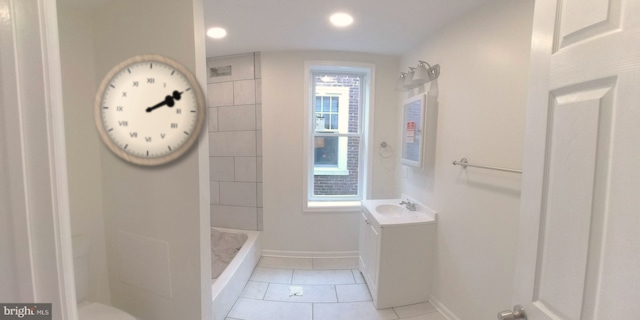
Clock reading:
**2:10**
